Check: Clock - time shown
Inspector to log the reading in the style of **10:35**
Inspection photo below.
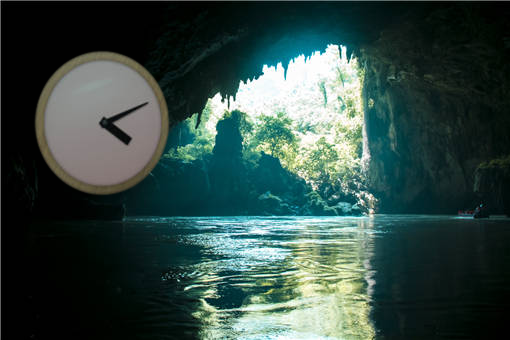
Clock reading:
**4:11**
